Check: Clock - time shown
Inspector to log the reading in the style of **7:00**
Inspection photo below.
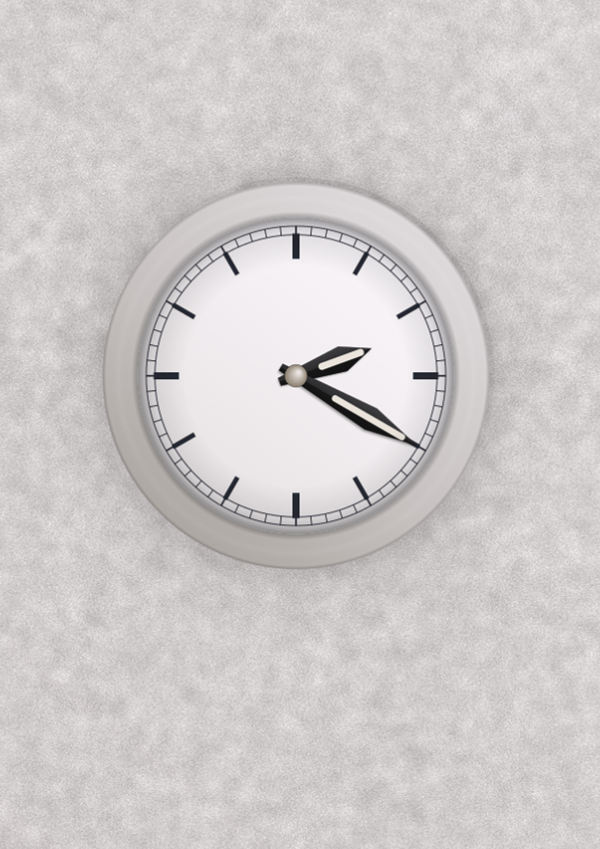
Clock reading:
**2:20**
